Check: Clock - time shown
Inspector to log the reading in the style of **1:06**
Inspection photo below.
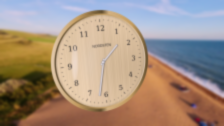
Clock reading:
**1:32**
